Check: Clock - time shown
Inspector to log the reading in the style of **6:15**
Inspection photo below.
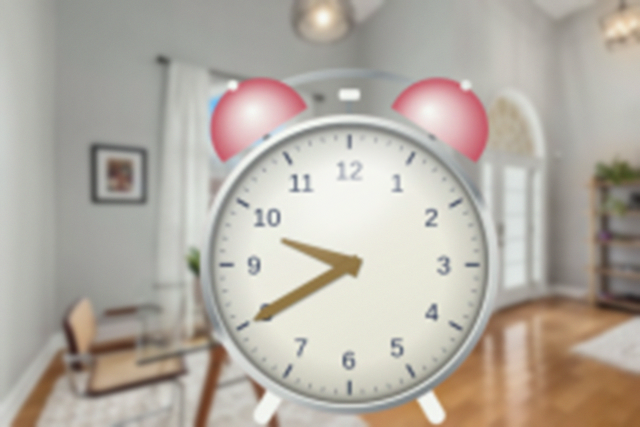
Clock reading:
**9:40**
